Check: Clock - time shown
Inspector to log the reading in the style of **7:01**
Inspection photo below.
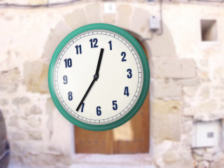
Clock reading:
**12:36**
